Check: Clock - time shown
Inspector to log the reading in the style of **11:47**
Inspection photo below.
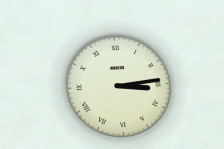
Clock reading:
**3:14**
